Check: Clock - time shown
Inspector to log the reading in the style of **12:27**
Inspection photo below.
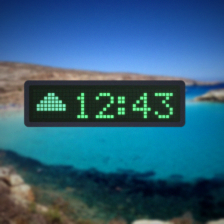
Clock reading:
**12:43**
